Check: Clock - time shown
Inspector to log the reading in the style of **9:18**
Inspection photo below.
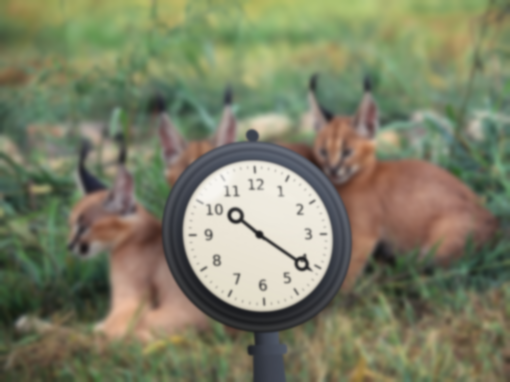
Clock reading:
**10:21**
